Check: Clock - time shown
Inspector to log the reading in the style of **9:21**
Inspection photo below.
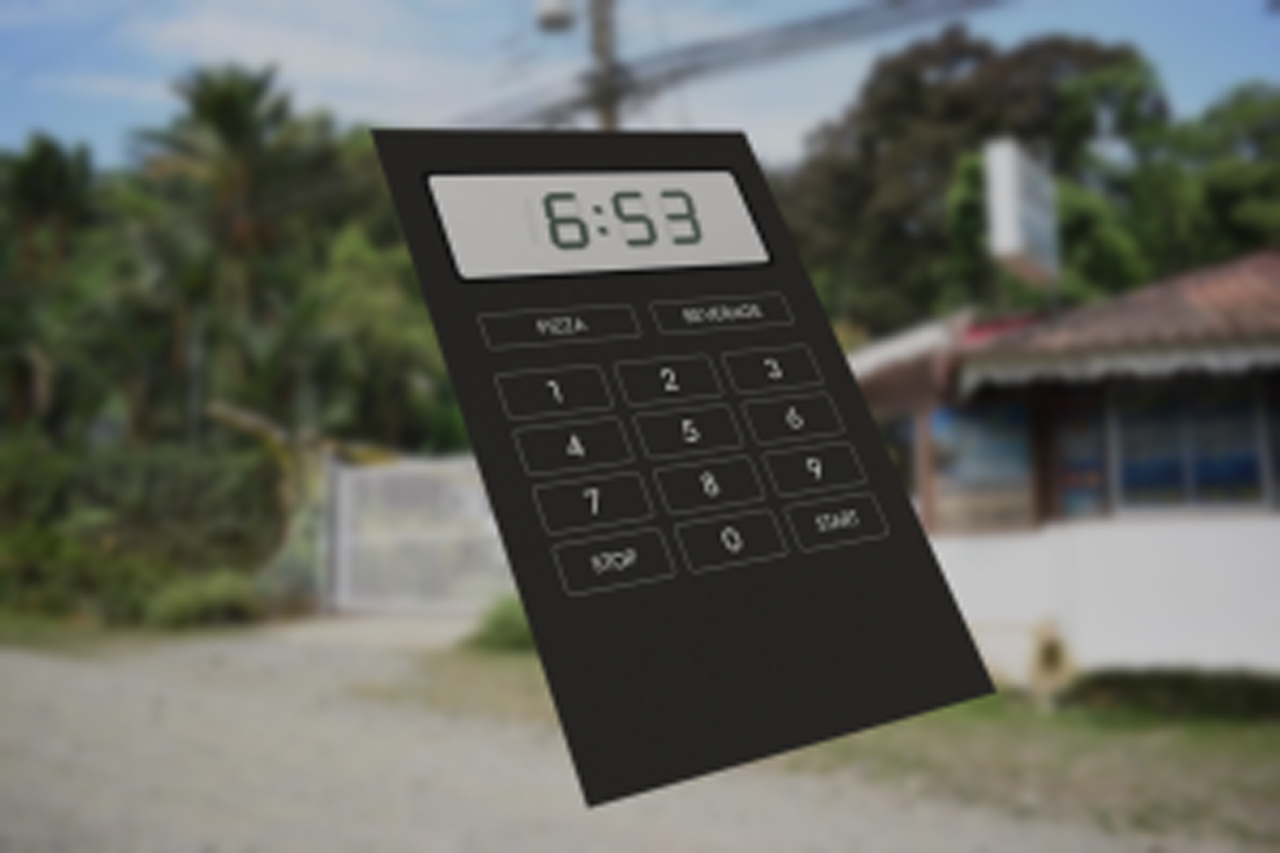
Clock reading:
**6:53**
